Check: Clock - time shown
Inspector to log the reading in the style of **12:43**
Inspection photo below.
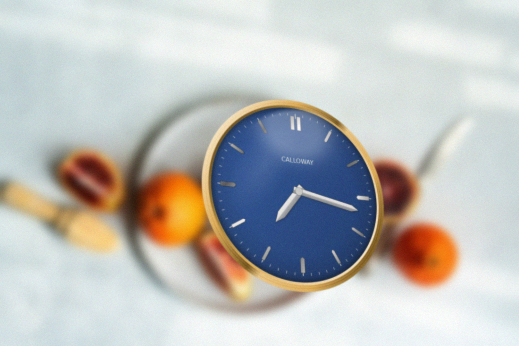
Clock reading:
**7:17**
